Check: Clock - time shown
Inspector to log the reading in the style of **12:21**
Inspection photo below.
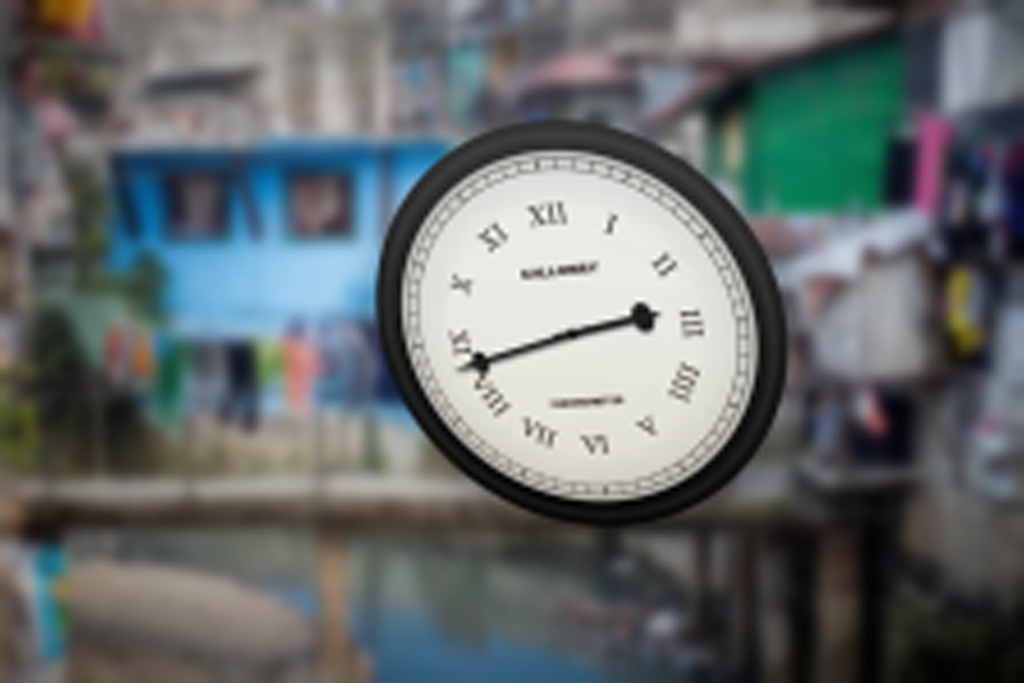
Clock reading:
**2:43**
